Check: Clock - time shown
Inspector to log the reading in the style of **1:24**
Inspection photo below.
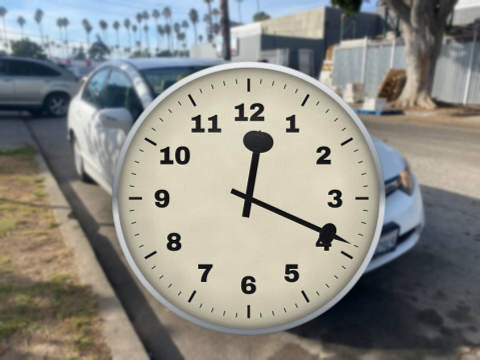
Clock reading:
**12:19**
